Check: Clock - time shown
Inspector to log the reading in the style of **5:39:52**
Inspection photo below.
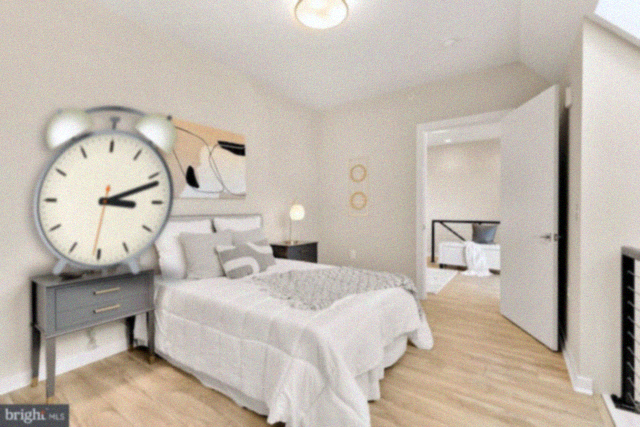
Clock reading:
**3:11:31**
